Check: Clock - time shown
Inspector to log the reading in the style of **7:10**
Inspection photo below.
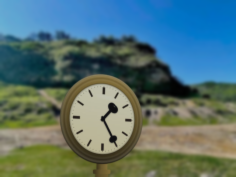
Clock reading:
**1:25**
